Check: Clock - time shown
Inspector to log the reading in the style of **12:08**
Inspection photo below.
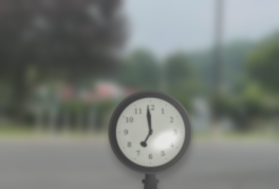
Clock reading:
**6:59**
